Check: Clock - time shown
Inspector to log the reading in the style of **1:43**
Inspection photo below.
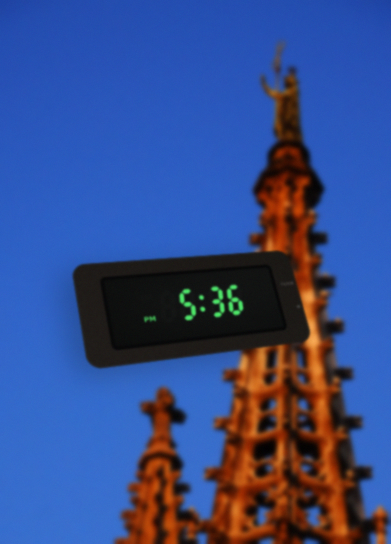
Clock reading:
**5:36**
